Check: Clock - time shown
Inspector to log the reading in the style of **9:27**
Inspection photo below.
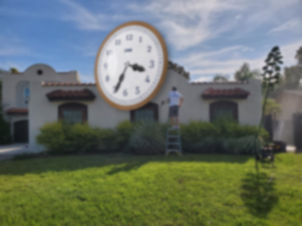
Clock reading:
**3:34**
